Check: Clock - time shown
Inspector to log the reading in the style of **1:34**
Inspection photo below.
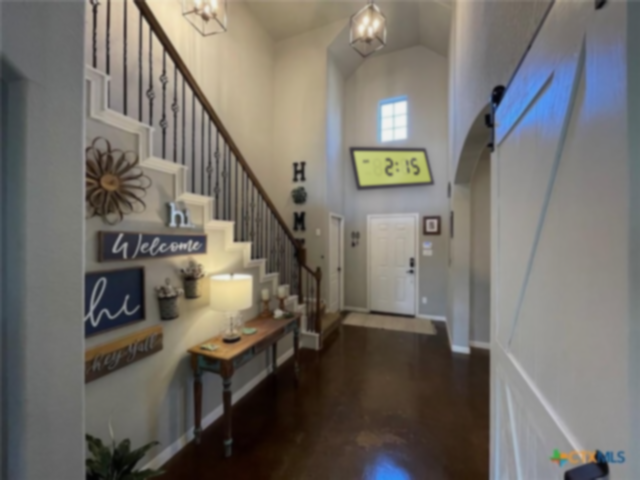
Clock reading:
**2:15**
